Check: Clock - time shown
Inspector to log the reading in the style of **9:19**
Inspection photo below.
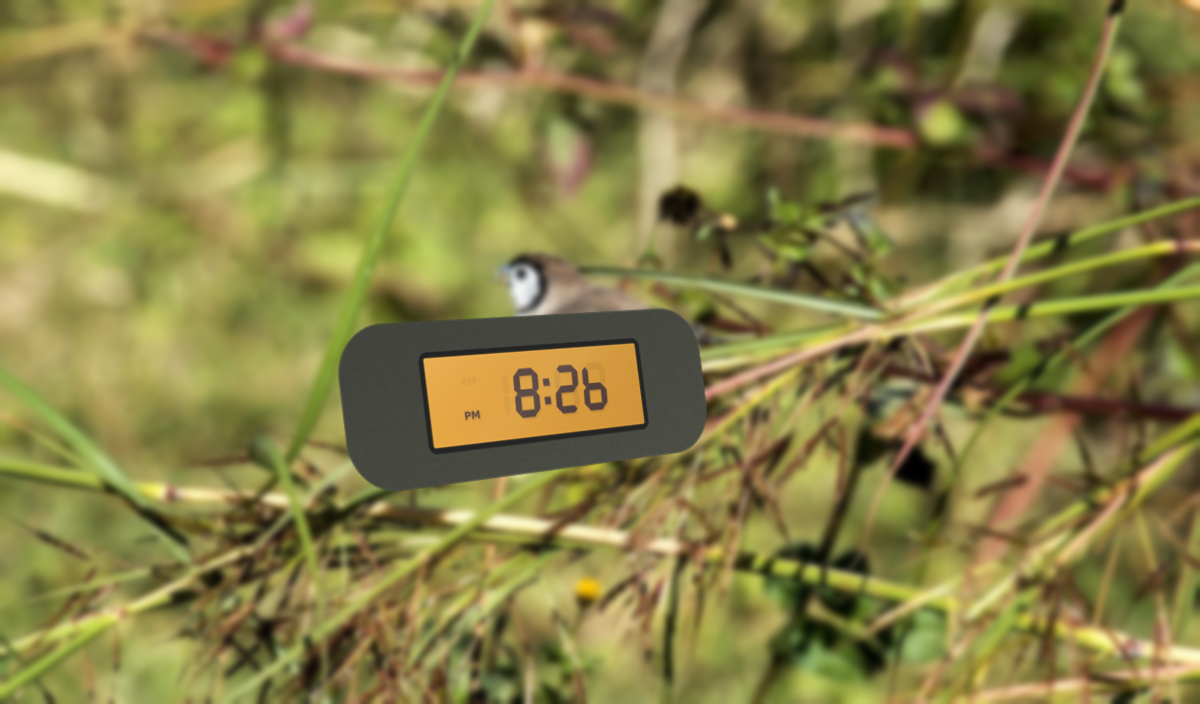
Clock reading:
**8:26**
